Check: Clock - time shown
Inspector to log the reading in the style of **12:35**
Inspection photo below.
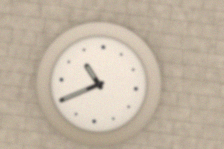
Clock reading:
**10:40**
